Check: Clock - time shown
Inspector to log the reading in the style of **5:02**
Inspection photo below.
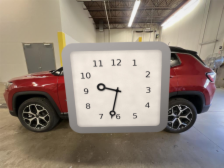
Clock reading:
**9:32**
